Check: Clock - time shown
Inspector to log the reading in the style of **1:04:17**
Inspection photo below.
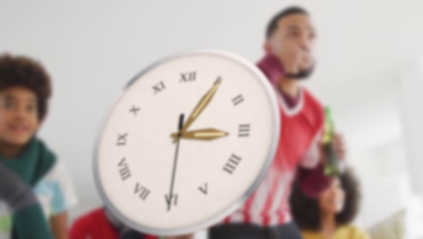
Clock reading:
**3:05:30**
